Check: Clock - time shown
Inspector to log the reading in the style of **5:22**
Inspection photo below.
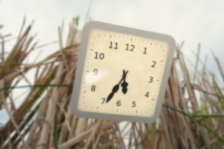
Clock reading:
**5:34**
